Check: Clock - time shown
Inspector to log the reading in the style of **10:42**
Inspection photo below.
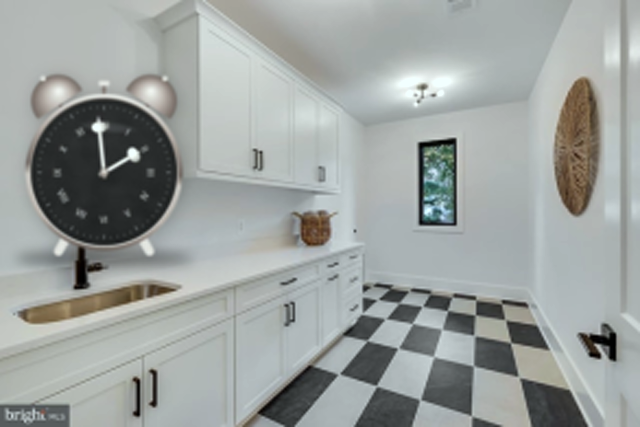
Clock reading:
**1:59**
